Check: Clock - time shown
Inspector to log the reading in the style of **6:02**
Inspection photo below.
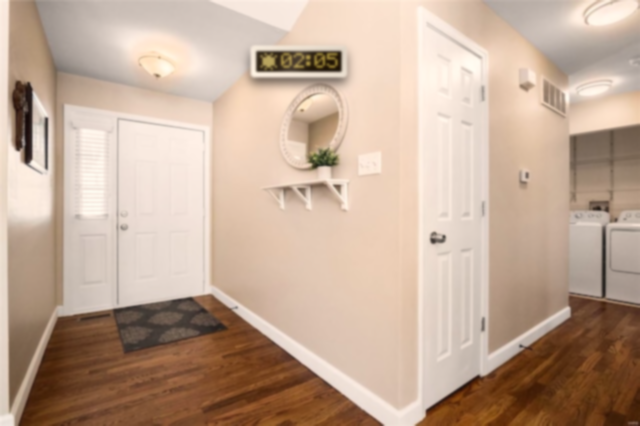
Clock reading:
**2:05**
